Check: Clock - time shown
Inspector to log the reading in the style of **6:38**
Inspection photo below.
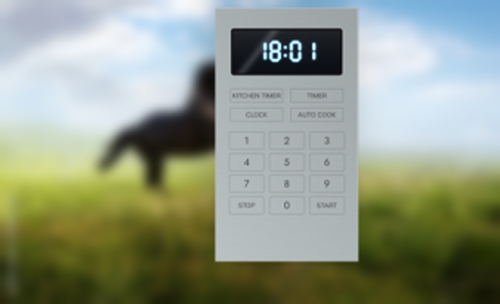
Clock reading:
**18:01**
